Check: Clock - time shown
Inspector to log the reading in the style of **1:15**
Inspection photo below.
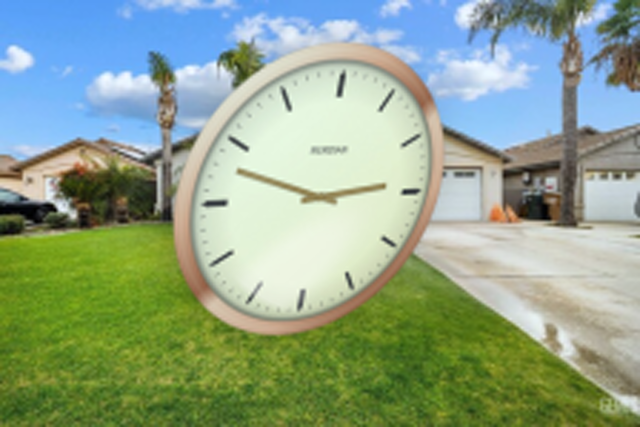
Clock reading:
**2:48**
